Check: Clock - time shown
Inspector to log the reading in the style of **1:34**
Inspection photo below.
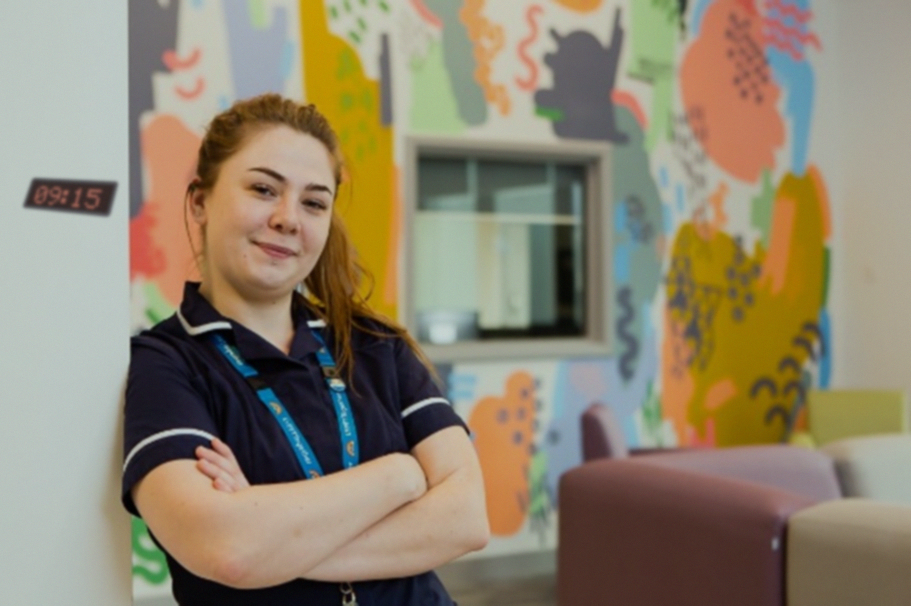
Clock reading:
**9:15**
